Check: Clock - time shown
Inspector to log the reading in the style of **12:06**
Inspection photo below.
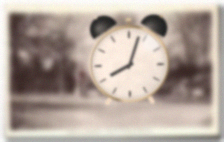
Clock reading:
**8:03**
